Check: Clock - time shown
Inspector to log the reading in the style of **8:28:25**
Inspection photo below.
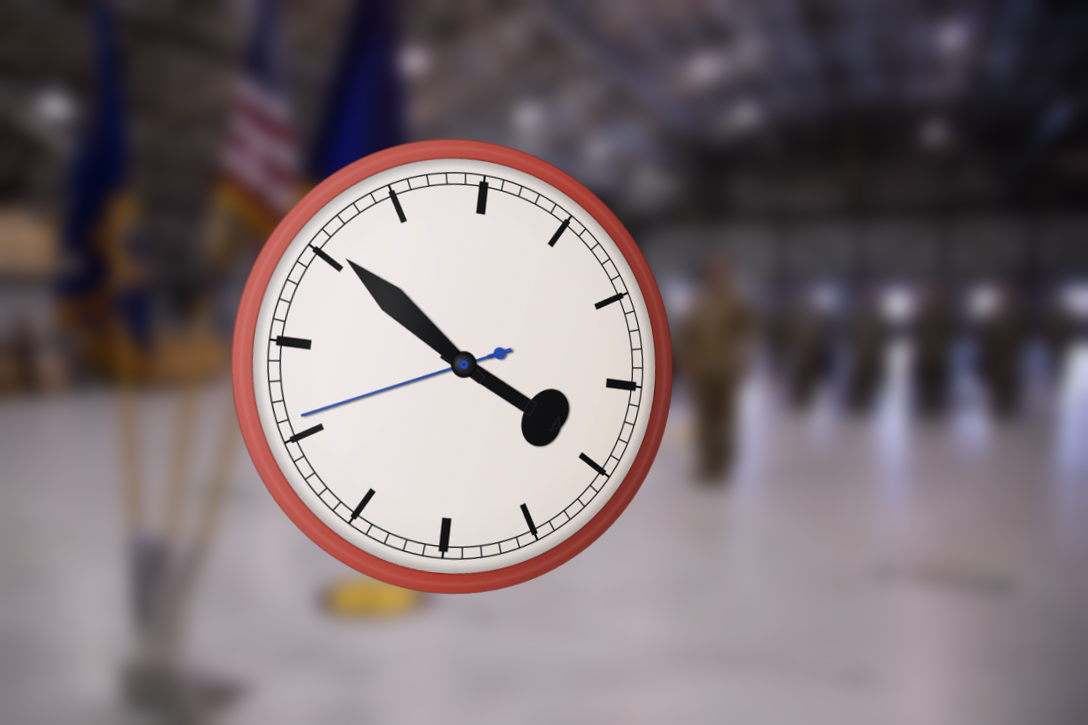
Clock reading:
**3:50:41**
